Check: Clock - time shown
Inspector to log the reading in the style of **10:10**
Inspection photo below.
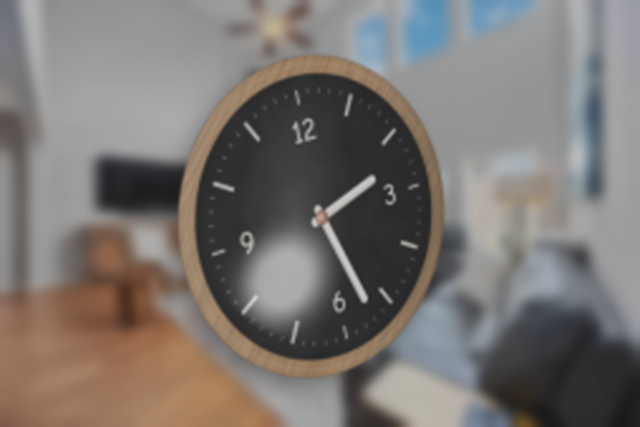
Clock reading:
**2:27**
